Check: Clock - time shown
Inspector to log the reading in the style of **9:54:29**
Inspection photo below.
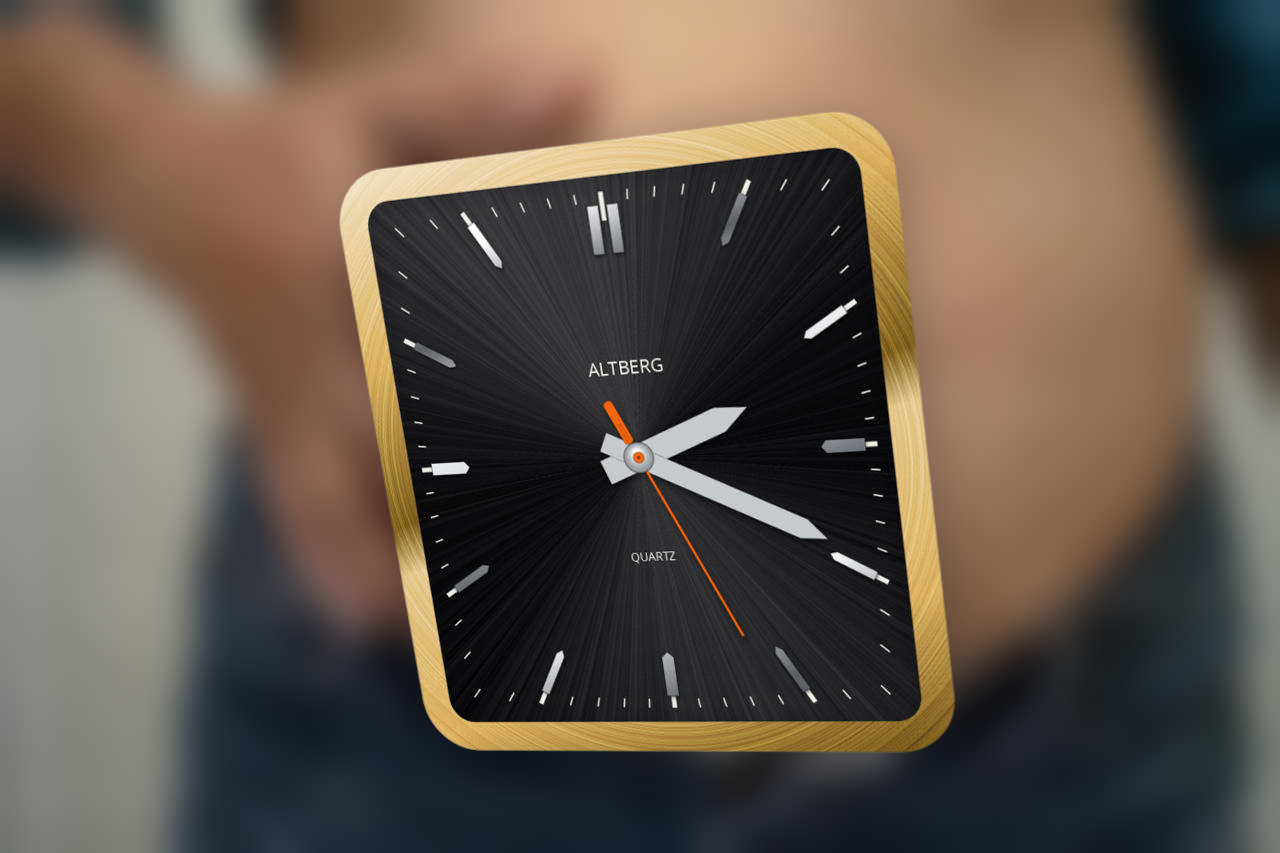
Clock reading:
**2:19:26**
